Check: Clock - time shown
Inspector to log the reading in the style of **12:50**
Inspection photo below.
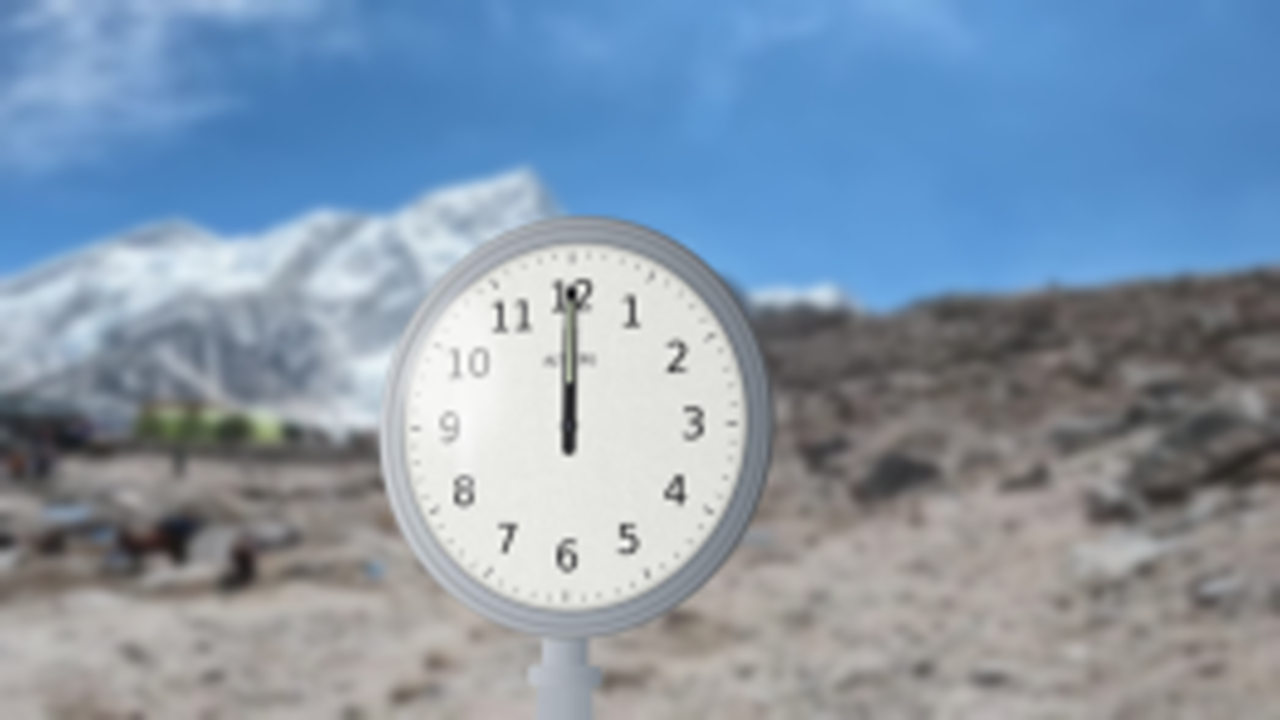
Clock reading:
**12:00**
